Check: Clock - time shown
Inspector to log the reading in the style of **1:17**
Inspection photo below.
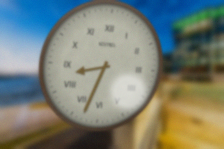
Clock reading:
**8:33**
